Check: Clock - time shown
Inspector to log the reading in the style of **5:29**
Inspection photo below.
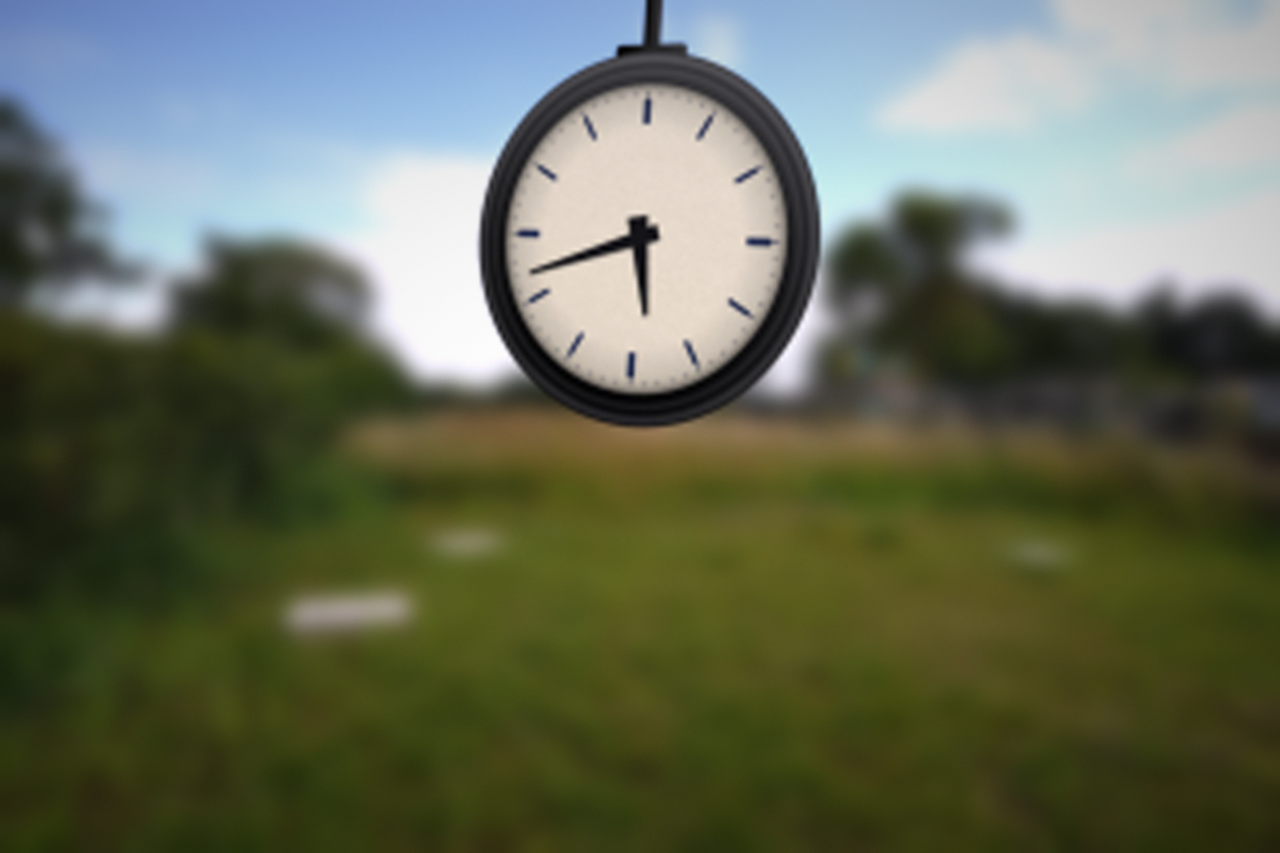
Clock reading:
**5:42**
